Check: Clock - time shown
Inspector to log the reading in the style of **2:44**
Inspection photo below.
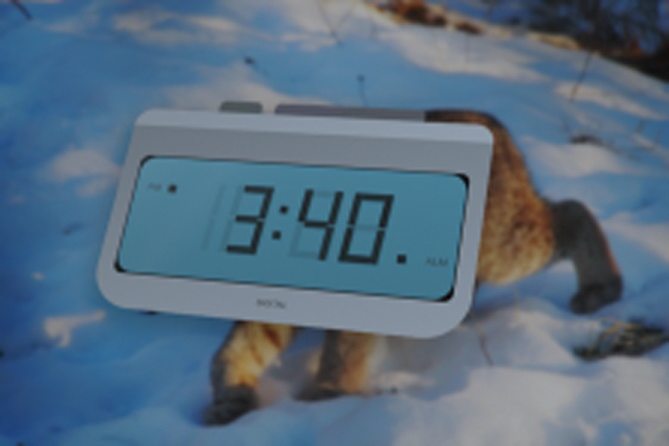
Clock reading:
**3:40**
